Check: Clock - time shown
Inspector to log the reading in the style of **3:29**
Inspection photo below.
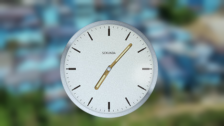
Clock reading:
**7:07**
